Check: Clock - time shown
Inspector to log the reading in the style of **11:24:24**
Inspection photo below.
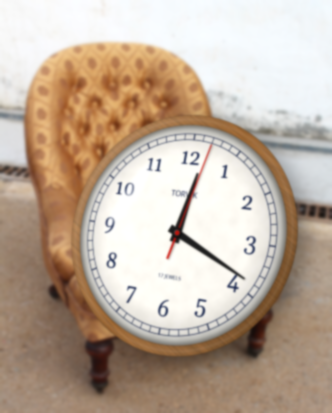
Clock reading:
**12:19:02**
